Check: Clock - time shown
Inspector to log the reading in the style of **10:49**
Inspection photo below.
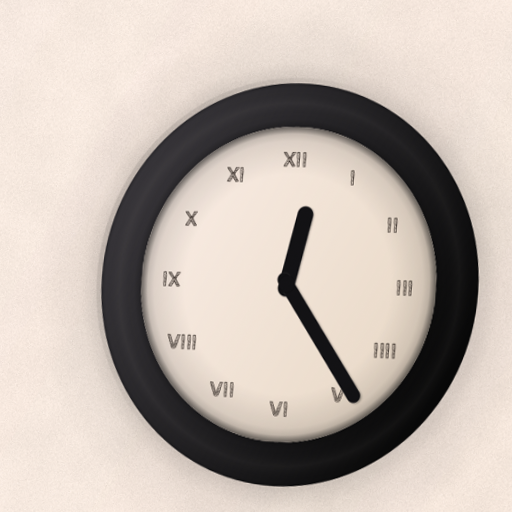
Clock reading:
**12:24**
